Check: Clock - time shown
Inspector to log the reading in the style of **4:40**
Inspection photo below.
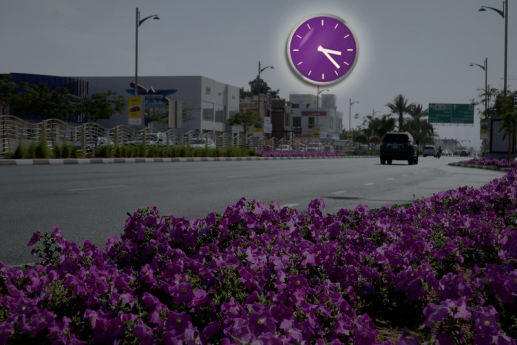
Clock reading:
**3:23**
